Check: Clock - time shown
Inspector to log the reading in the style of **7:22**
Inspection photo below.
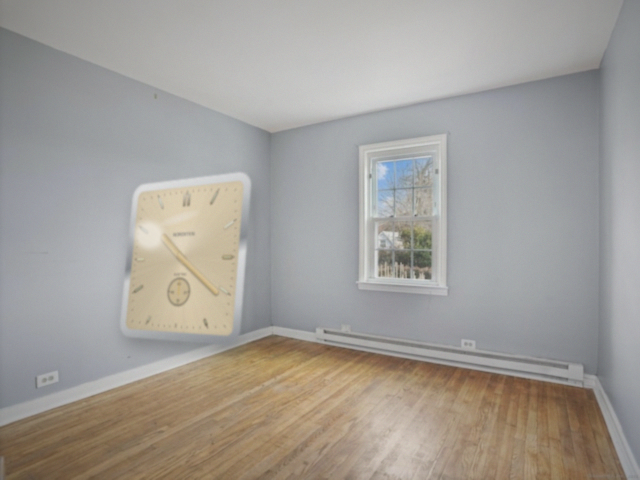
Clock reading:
**10:21**
